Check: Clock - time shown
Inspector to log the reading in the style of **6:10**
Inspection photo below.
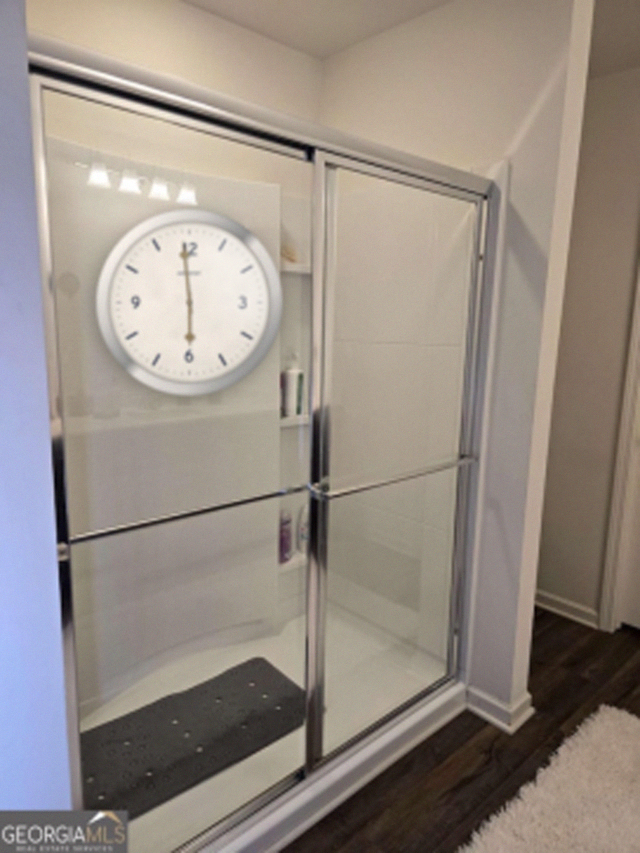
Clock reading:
**5:59**
